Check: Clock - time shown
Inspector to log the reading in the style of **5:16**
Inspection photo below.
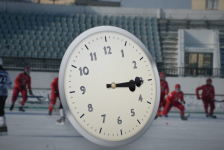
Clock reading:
**3:15**
